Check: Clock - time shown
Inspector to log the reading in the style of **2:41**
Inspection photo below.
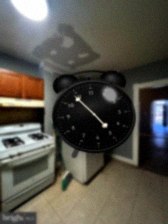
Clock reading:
**4:54**
